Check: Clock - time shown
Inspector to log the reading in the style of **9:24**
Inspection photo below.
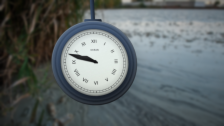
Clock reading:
**9:48**
